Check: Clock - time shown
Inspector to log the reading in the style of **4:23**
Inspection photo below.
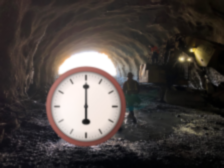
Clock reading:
**6:00**
